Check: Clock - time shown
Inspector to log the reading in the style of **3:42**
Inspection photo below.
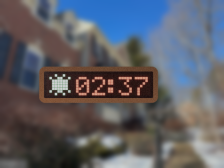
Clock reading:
**2:37**
